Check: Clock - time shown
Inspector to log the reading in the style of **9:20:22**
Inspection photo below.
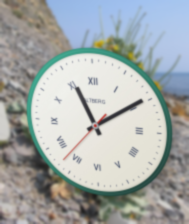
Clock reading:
**11:09:37**
